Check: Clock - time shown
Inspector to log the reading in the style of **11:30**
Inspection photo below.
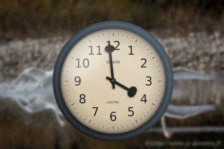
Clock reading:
**3:59**
